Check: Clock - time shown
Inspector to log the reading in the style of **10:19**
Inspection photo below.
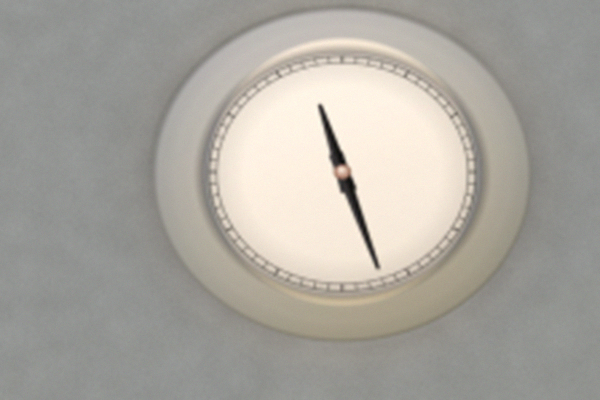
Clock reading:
**11:27**
